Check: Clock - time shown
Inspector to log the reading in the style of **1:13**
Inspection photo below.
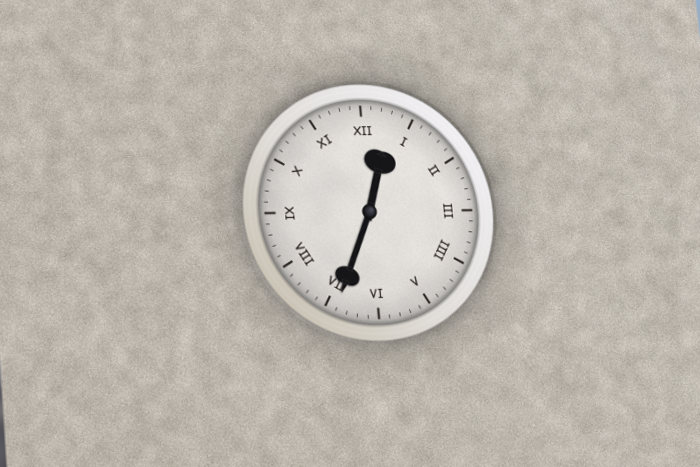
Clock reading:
**12:34**
